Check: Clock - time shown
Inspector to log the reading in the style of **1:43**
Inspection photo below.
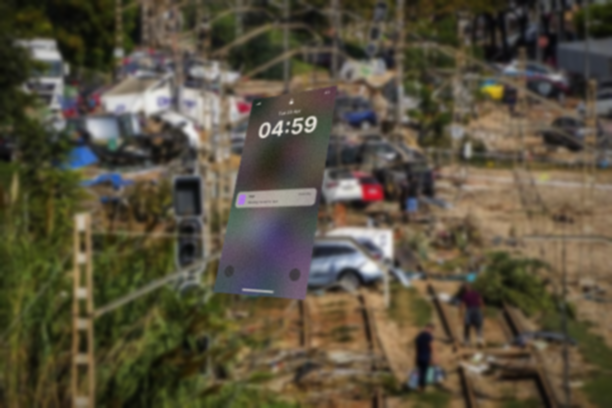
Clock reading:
**4:59**
